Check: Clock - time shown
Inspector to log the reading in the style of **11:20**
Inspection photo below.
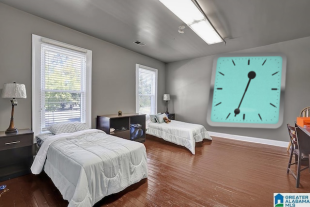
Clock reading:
**12:33**
